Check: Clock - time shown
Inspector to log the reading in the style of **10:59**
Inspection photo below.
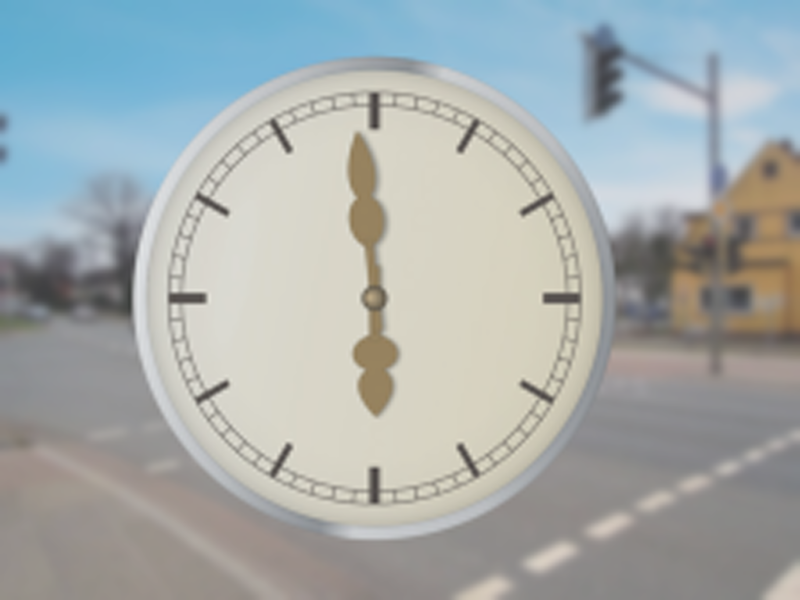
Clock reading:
**5:59**
